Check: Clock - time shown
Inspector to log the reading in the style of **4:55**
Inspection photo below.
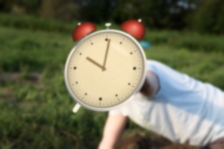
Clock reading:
**10:01**
